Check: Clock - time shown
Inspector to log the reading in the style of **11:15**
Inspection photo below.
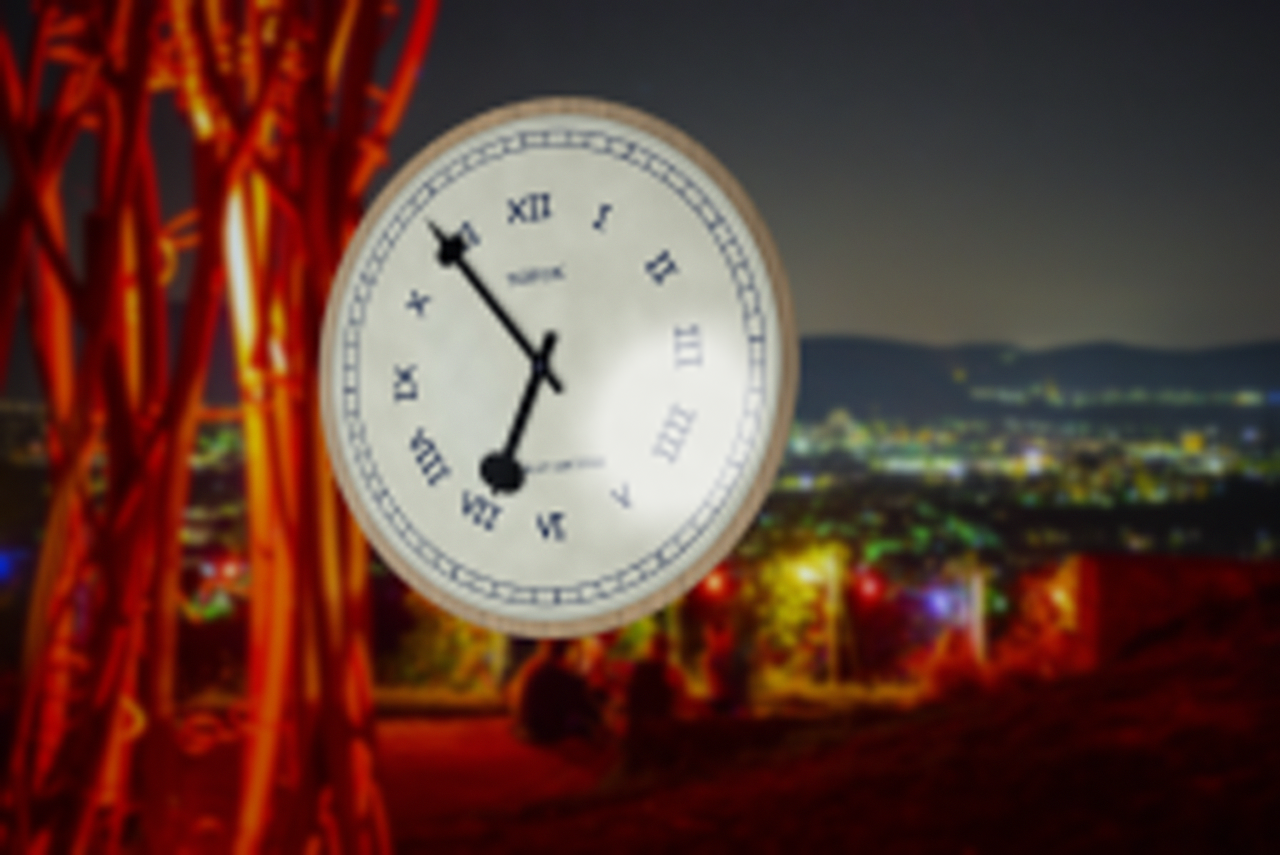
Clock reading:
**6:54**
